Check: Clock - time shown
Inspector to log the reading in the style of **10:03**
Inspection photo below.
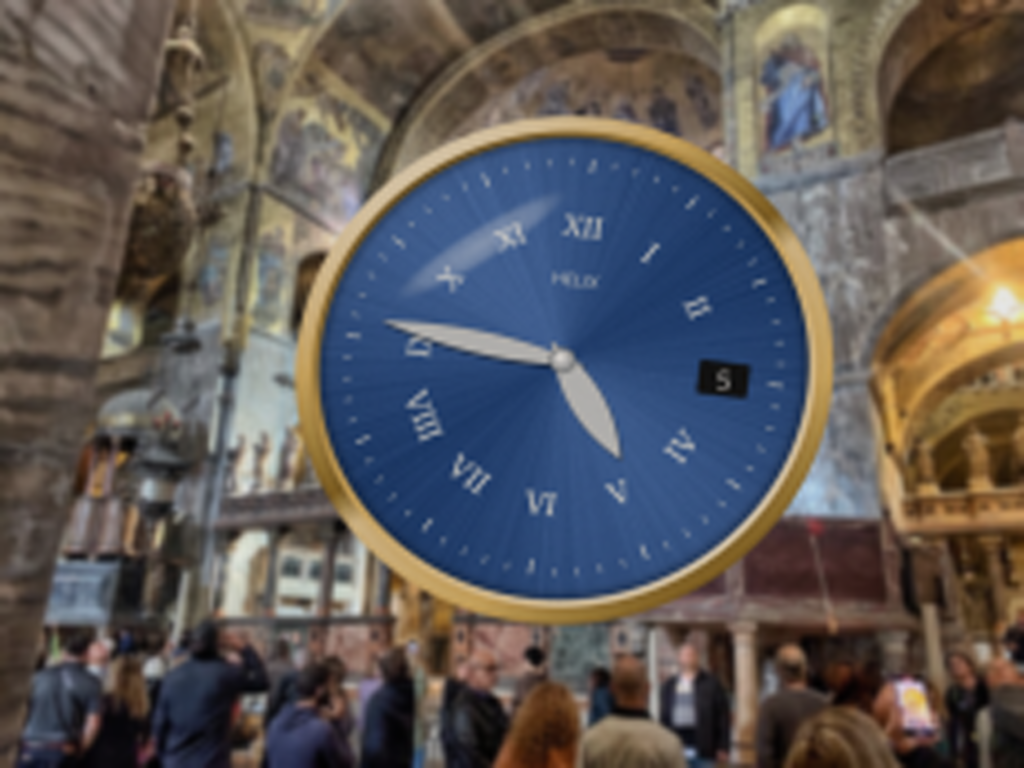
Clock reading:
**4:46**
